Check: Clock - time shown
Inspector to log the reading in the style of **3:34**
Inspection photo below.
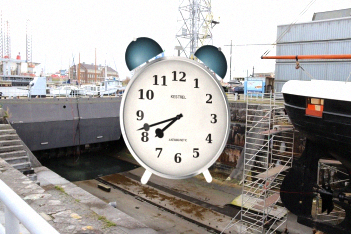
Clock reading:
**7:42**
